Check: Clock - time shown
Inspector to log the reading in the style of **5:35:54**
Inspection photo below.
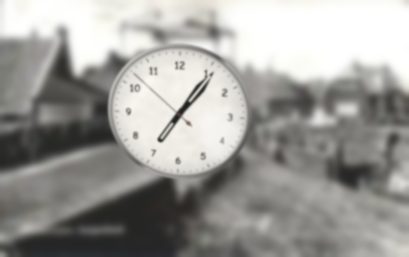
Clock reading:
**7:05:52**
